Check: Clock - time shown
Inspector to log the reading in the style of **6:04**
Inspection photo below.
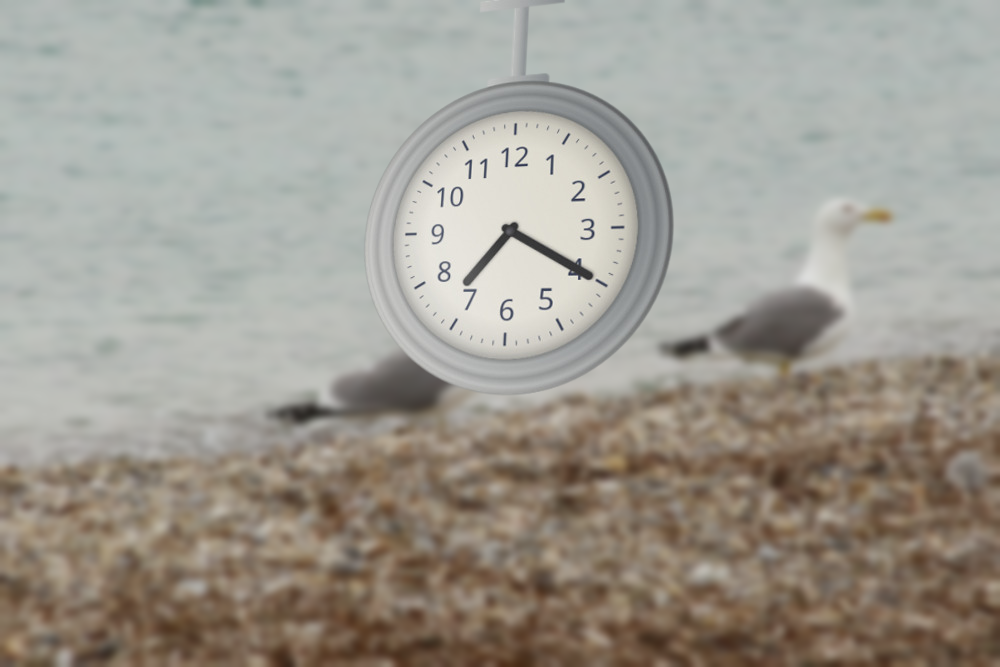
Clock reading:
**7:20**
